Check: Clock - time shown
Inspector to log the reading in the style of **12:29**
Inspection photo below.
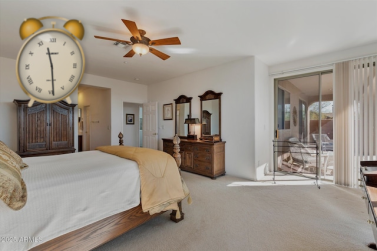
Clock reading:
**11:29**
